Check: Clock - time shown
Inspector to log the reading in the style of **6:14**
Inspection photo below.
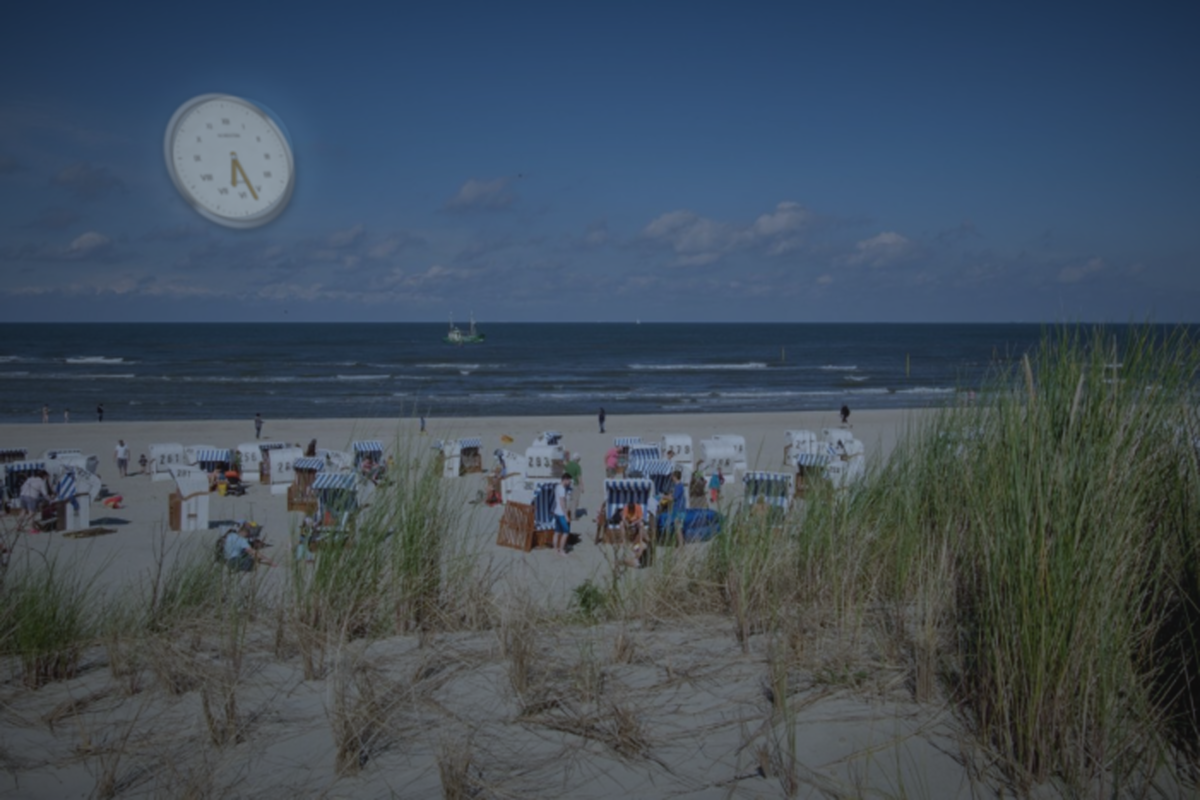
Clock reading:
**6:27**
